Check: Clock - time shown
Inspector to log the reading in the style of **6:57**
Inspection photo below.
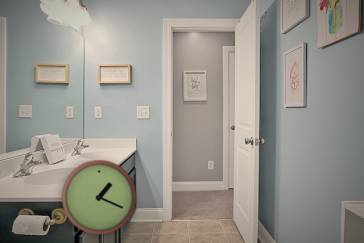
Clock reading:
**1:19**
